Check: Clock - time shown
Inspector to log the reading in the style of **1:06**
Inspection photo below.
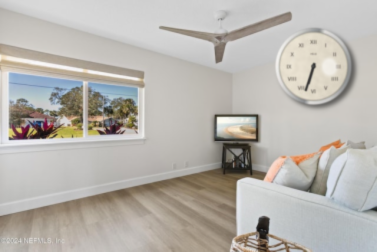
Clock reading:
**6:33**
